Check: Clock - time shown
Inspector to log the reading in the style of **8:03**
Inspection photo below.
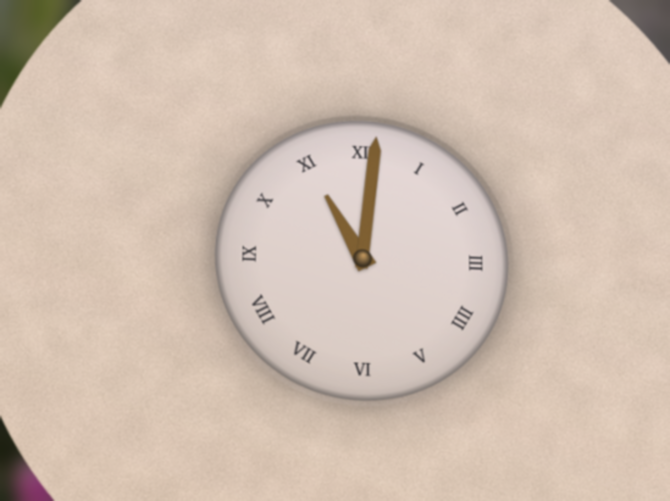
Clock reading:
**11:01**
